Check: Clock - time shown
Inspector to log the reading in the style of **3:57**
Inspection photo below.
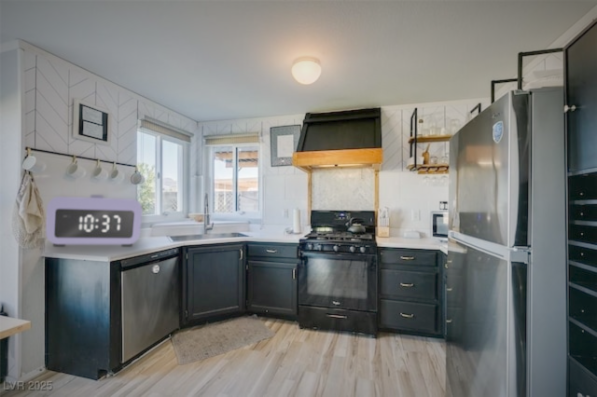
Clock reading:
**10:37**
